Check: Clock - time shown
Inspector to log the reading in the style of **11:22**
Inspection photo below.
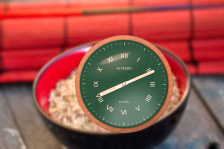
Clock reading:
**8:11**
